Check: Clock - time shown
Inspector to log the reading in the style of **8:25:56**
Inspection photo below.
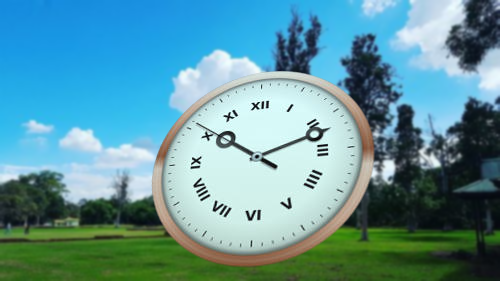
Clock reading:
**10:11:51**
